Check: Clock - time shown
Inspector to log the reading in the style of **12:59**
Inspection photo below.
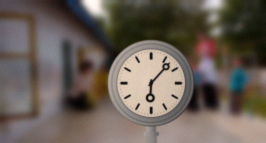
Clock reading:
**6:07**
